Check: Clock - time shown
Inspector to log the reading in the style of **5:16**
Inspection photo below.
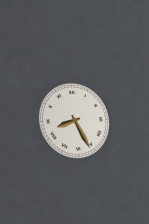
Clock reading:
**8:26**
